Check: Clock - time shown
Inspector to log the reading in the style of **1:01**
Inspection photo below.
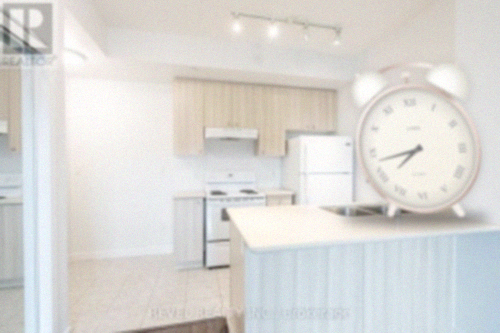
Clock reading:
**7:43**
